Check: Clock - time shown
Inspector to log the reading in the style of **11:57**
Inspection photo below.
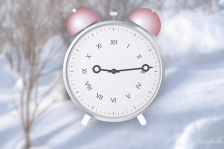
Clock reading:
**9:14**
